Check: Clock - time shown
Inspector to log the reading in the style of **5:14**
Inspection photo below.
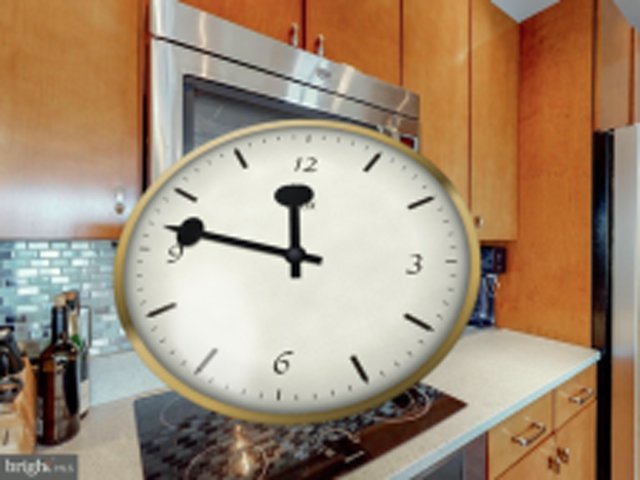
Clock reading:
**11:47**
